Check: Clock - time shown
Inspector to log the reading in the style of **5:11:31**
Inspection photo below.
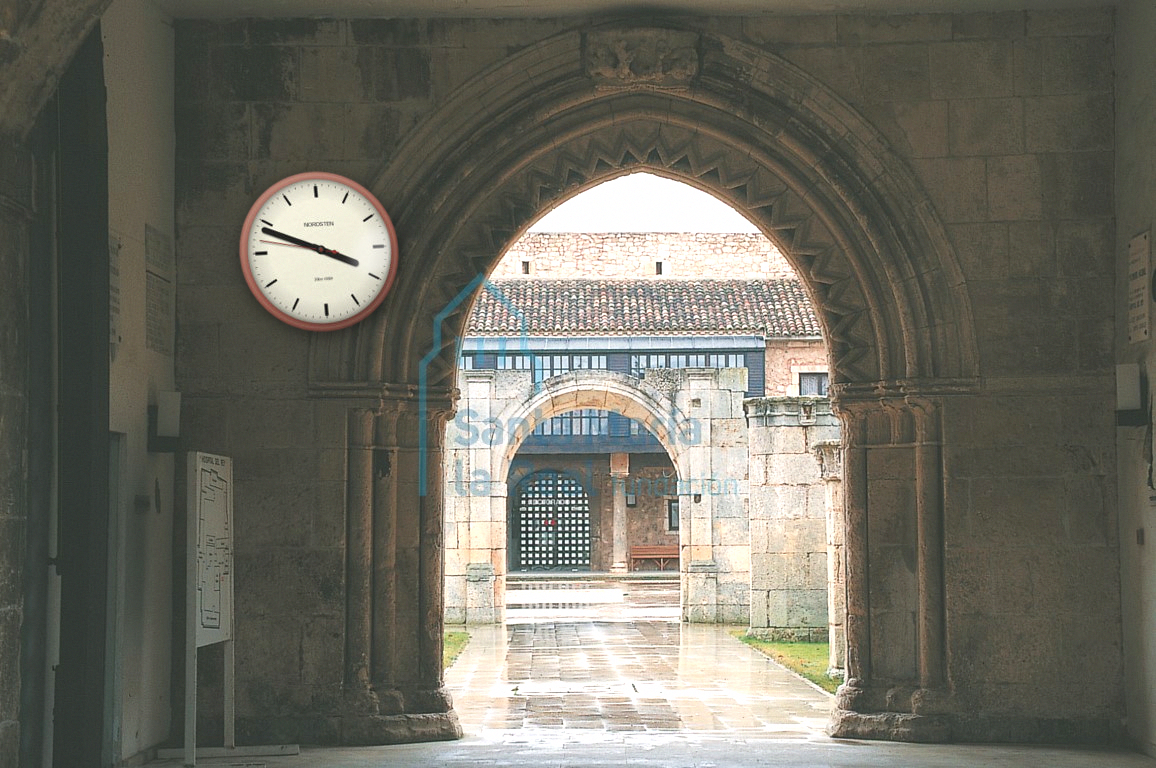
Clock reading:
**3:48:47**
